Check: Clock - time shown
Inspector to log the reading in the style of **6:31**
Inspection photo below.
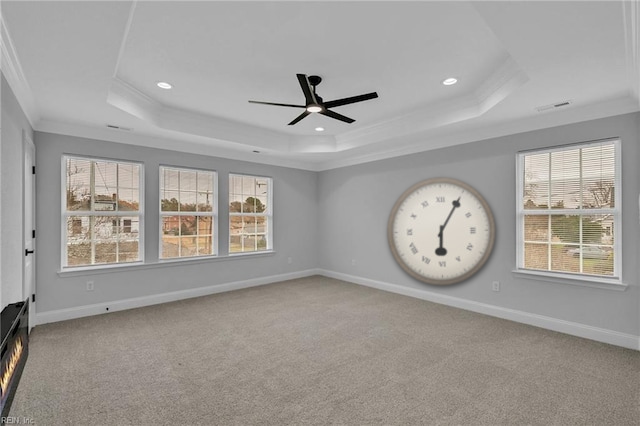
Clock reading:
**6:05**
